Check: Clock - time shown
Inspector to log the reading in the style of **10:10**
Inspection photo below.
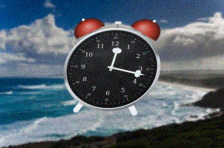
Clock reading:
**12:17**
